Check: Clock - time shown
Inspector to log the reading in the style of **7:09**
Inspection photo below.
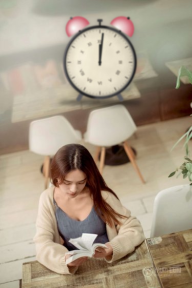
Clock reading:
**12:01**
